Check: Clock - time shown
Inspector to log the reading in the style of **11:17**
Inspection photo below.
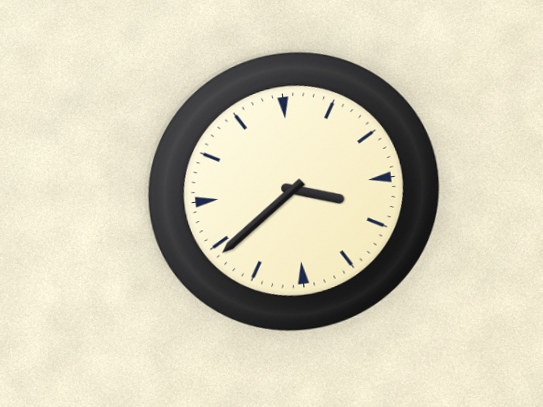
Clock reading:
**3:39**
